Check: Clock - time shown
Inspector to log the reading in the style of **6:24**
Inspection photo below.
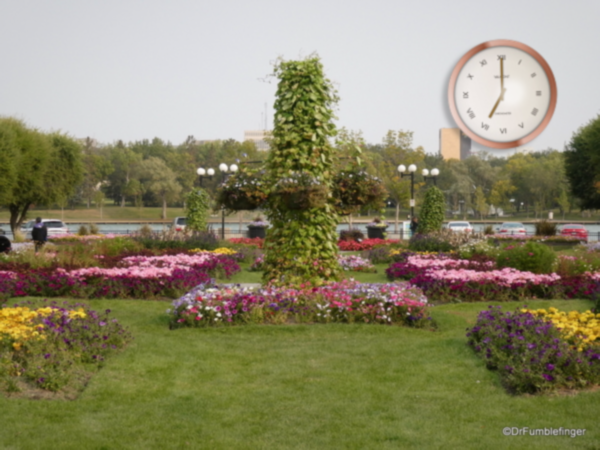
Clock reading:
**7:00**
